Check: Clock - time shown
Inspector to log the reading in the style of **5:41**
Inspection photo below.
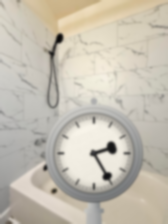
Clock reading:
**2:25**
